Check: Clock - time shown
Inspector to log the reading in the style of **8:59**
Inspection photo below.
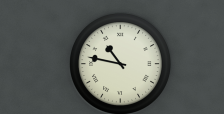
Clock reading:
**10:47**
